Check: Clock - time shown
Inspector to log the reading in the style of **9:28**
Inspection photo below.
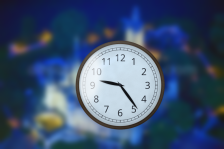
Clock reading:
**9:24**
